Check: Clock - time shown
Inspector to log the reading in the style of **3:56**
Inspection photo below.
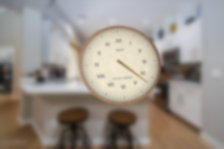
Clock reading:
**4:22**
